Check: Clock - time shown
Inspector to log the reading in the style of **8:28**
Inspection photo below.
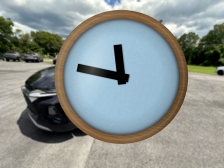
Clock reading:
**11:47**
